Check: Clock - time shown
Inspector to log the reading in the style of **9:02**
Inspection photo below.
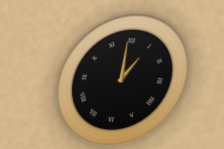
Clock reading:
**12:59**
